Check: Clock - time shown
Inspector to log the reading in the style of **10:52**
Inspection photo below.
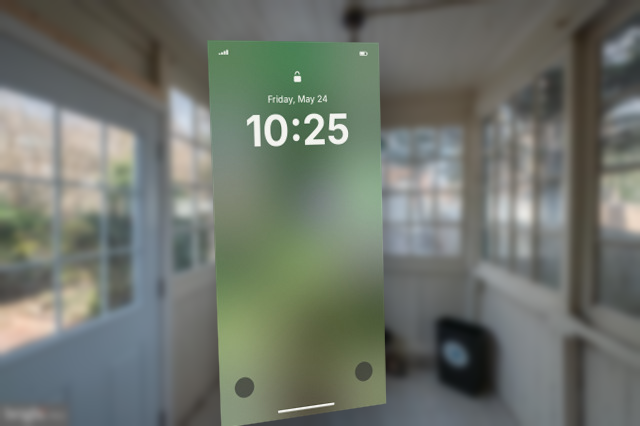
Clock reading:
**10:25**
